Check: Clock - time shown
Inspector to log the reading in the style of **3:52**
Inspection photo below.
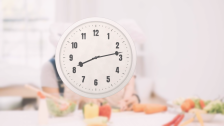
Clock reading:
**8:13**
